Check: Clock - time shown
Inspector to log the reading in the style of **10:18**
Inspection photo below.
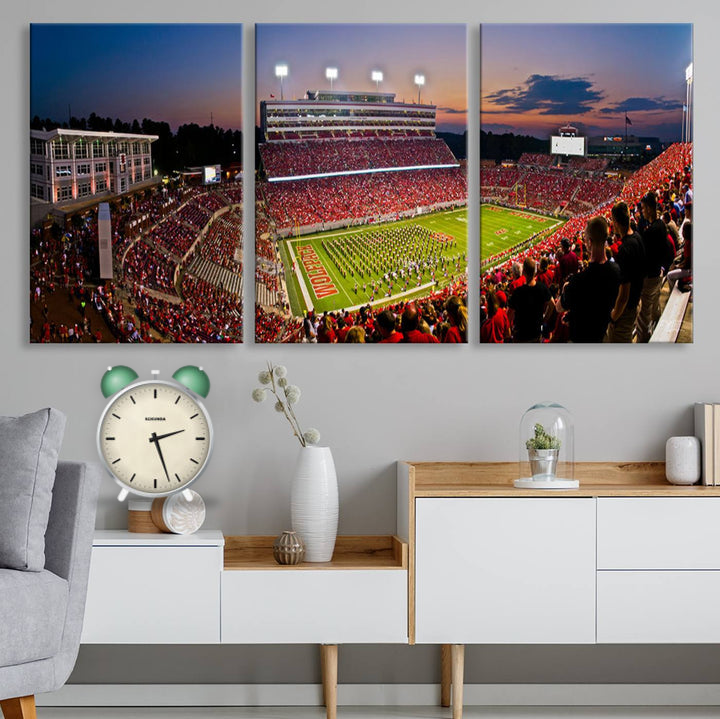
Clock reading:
**2:27**
